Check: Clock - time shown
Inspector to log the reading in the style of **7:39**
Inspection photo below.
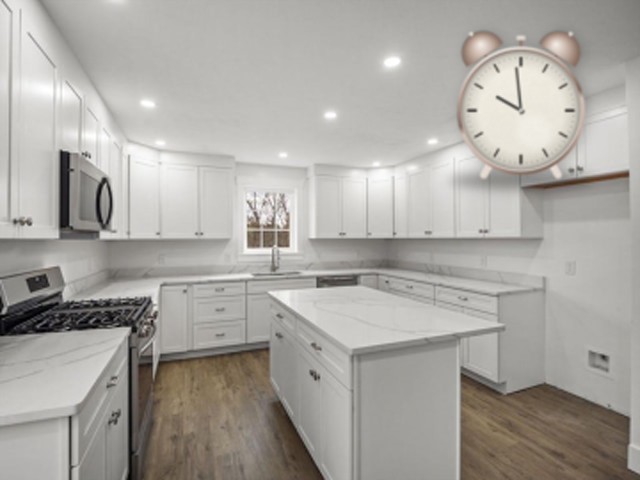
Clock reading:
**9:59**
